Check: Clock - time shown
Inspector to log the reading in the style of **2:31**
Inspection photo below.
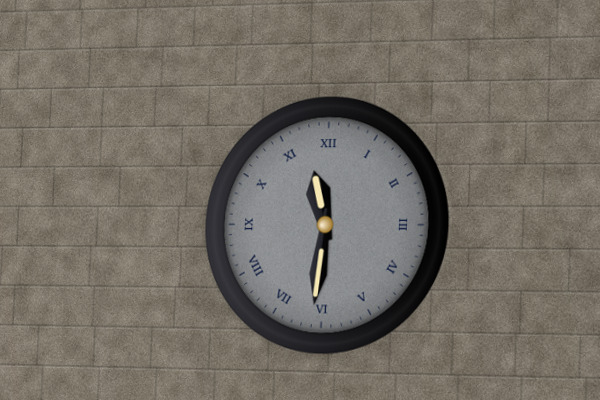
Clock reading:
**11:31**
